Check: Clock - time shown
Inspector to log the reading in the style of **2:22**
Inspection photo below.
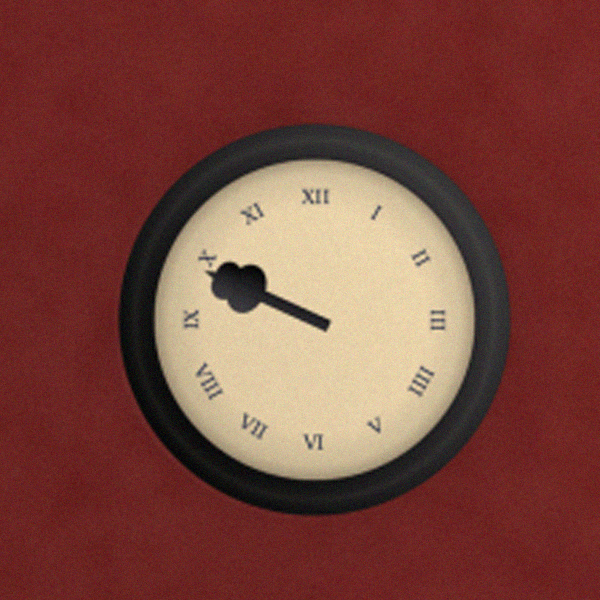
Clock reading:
**9:49**
